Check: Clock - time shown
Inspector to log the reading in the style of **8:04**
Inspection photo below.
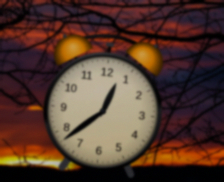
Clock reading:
**12:38**
